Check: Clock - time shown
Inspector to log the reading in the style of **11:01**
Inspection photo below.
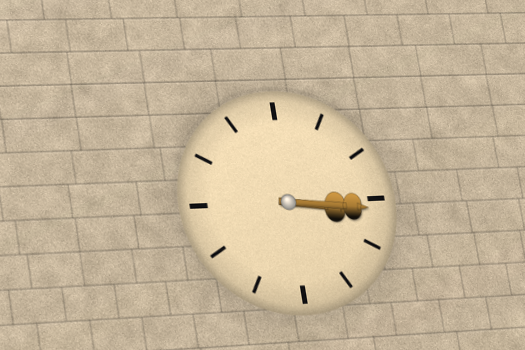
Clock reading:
**3:16**
